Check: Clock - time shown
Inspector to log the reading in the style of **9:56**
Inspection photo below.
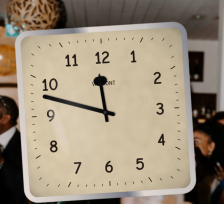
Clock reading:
**11:48**
